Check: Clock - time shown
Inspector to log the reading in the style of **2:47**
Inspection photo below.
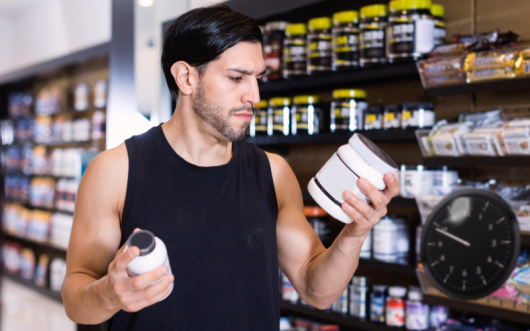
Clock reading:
**9:49**
